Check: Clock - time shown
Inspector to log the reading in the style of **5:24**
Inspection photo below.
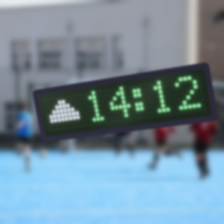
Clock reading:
**14:12**
